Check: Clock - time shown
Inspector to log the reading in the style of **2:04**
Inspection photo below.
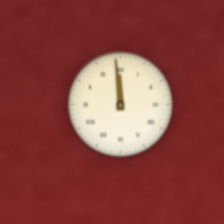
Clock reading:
**11:59**
